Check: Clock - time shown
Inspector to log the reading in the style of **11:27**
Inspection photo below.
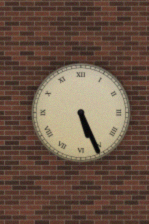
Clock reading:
**5:26**
